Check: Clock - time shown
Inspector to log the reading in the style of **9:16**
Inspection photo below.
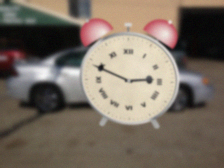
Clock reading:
**2:49**
